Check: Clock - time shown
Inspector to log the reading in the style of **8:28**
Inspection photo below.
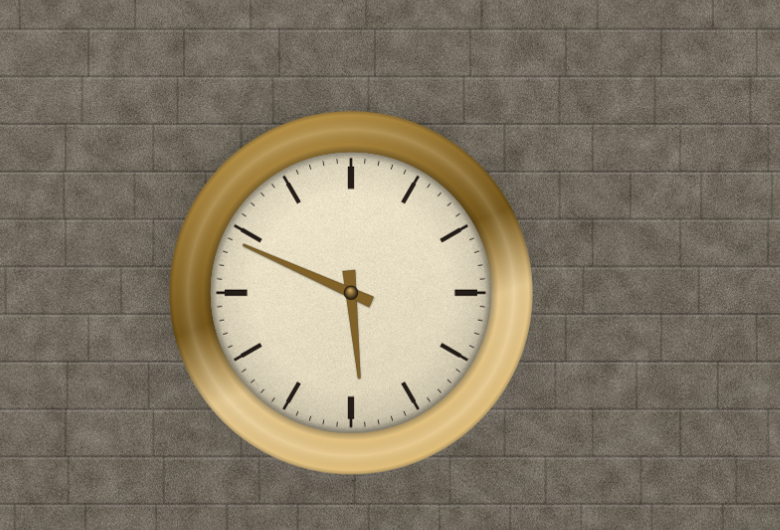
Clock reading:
**5:49**
